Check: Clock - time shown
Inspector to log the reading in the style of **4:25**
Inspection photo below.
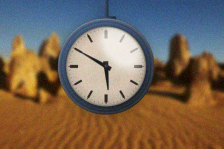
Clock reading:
**5:50**
